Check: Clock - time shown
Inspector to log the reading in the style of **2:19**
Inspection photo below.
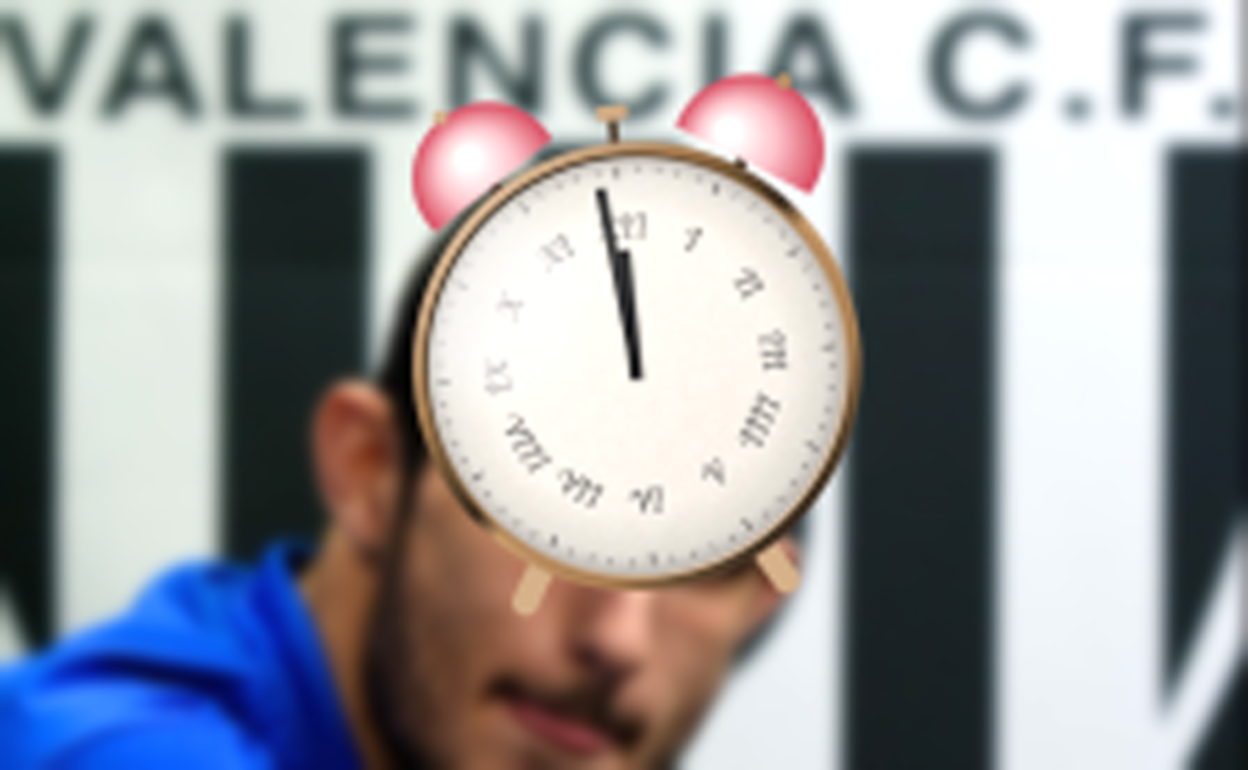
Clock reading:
**11:59**
